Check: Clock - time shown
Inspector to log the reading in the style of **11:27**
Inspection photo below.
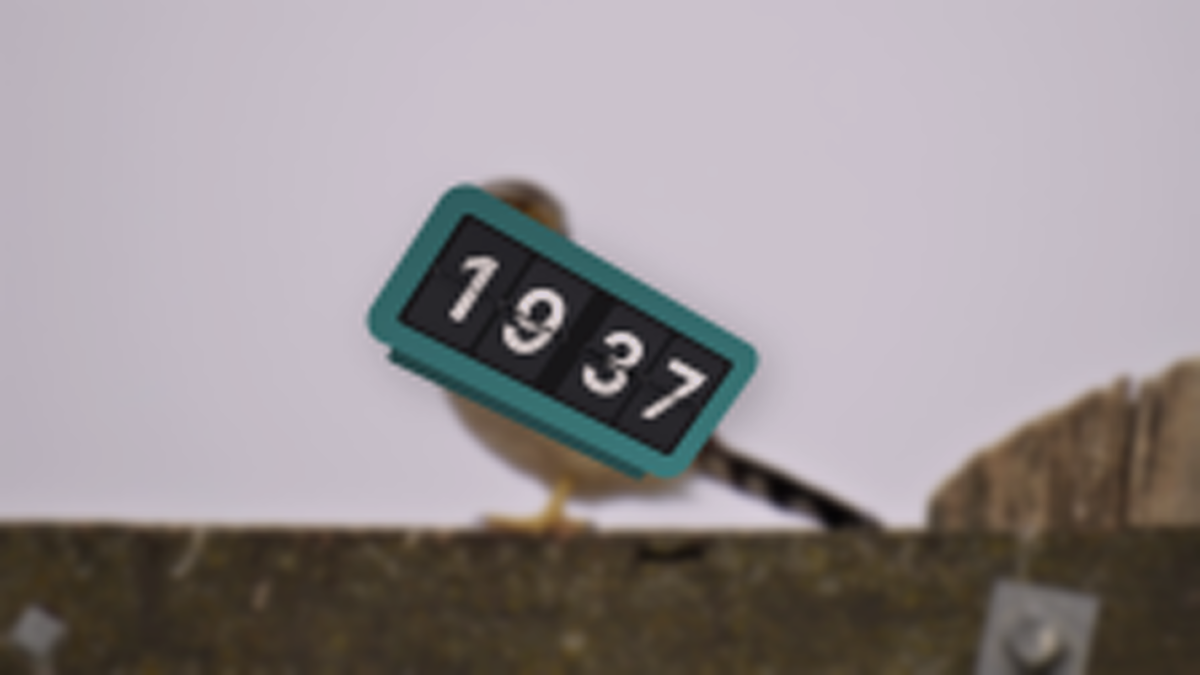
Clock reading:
**19:37**
